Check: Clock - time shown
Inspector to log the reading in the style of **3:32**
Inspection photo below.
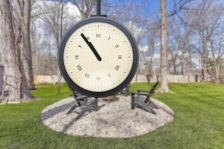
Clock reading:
**10:54**
